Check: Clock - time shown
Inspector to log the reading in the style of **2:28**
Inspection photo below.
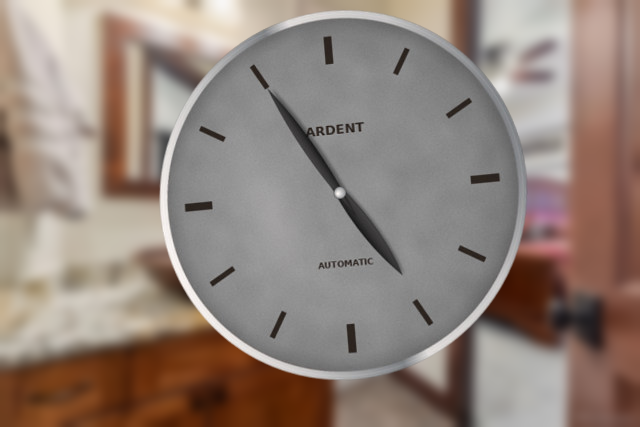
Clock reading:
**4:55**
